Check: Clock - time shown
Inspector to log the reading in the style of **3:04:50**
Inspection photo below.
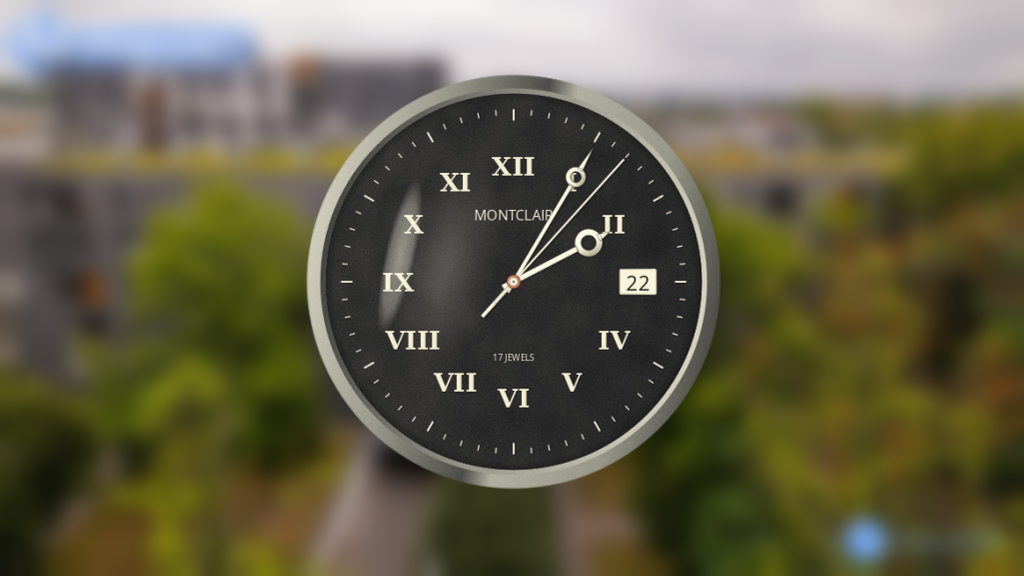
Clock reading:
**2:05:07**
